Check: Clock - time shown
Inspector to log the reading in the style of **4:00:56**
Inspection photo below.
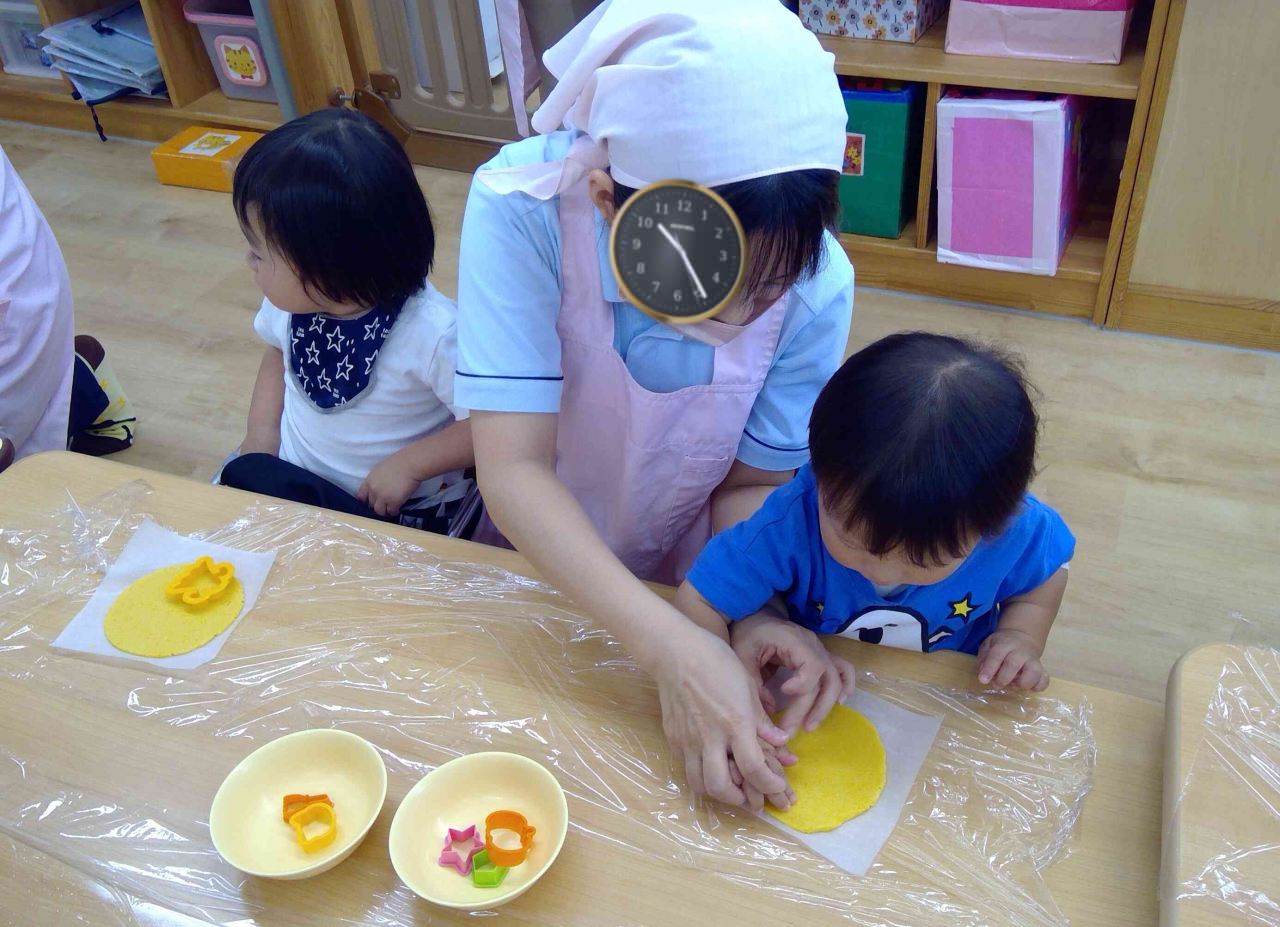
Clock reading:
**10:24:26**
